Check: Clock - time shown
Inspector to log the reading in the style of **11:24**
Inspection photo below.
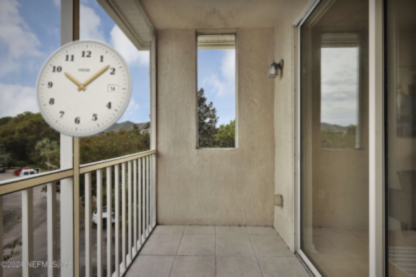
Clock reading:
**10:08**
